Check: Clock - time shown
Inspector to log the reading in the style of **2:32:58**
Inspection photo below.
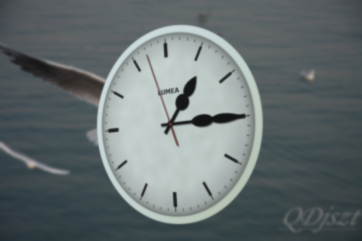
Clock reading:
**1:14:57**
